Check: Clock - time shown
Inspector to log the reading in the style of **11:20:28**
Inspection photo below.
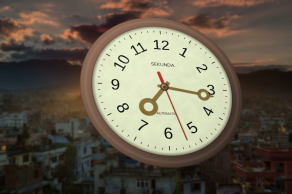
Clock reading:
**7:16:27**
